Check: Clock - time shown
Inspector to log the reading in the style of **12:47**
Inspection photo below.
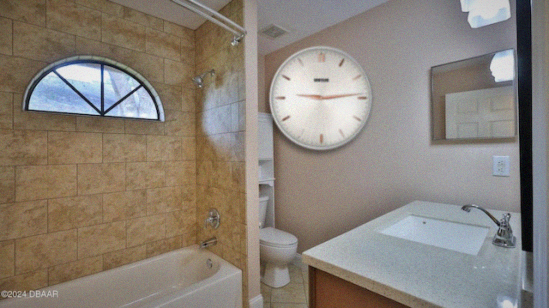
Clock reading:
**9:14**
